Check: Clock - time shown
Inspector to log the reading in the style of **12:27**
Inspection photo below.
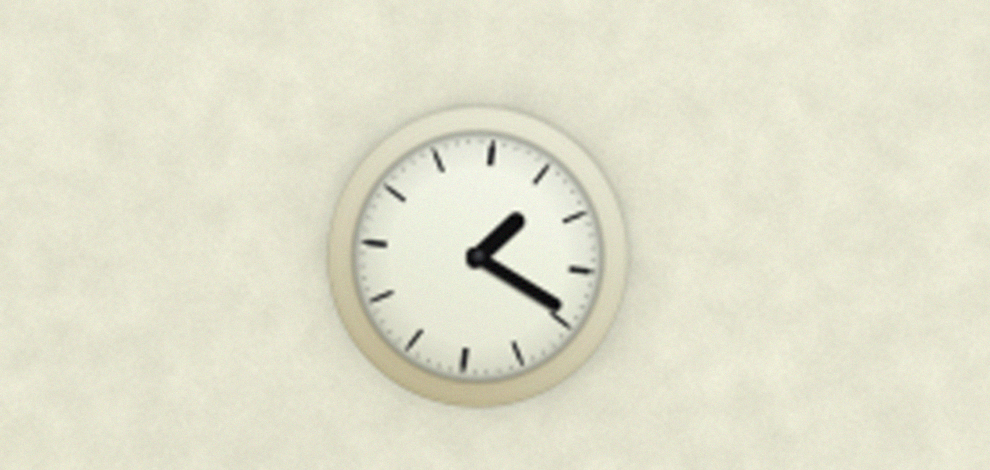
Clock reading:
**1:19**
